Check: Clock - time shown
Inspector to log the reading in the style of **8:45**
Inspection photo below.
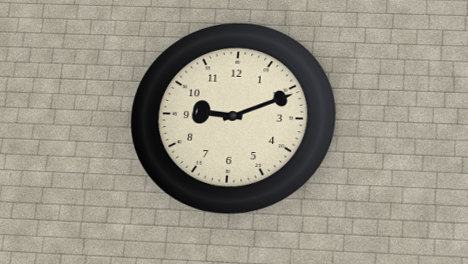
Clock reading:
**9:11**
